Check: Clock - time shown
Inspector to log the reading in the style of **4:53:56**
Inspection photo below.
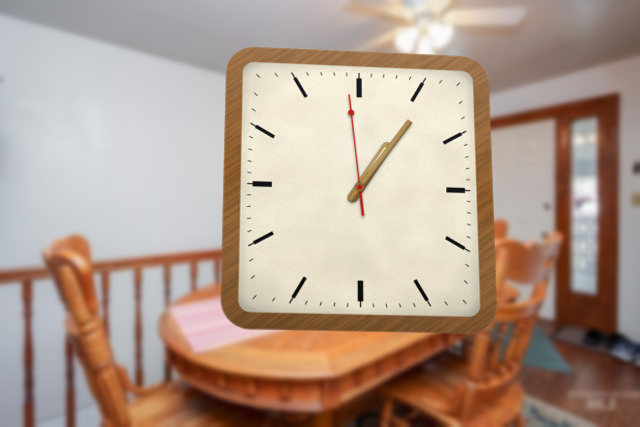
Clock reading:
**1:05:59**
